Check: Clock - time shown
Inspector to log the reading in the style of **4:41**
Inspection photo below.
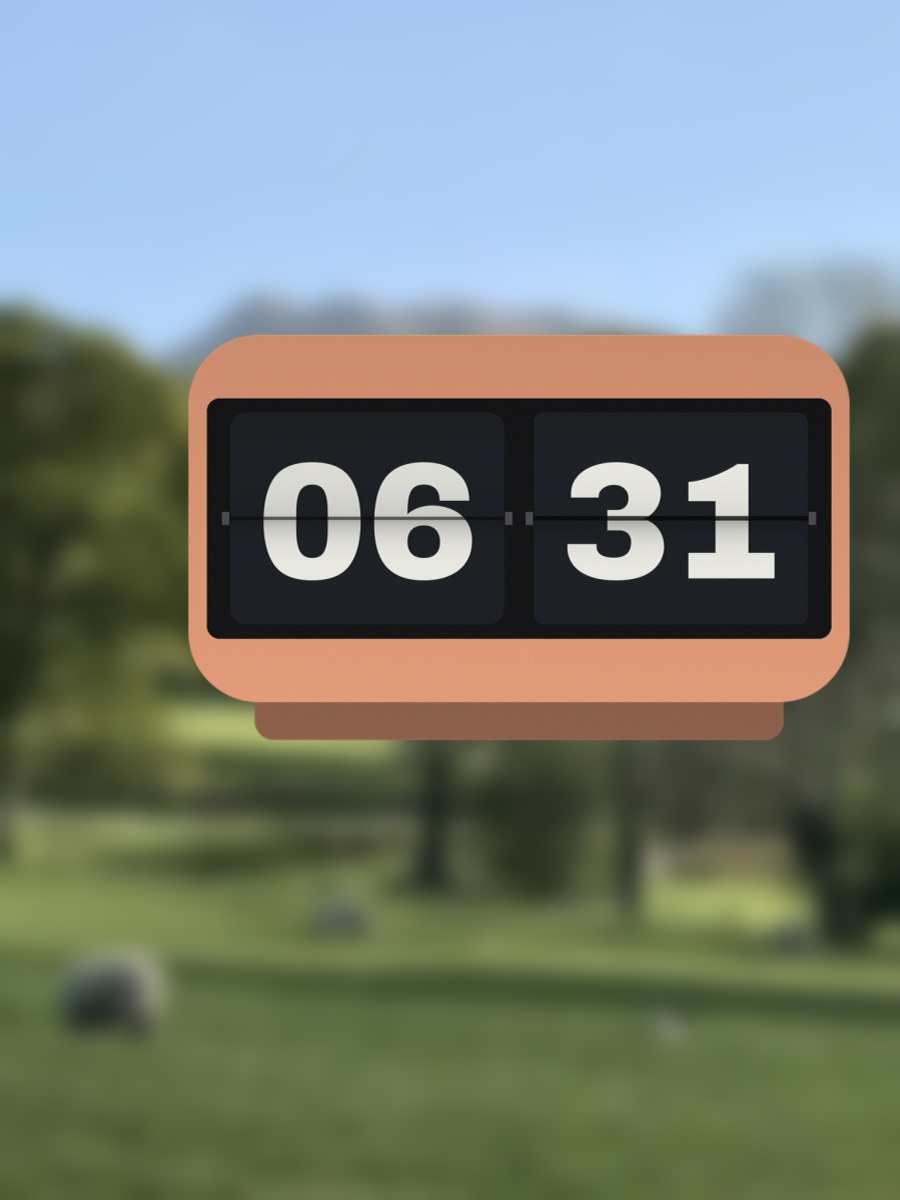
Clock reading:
**6:31**
